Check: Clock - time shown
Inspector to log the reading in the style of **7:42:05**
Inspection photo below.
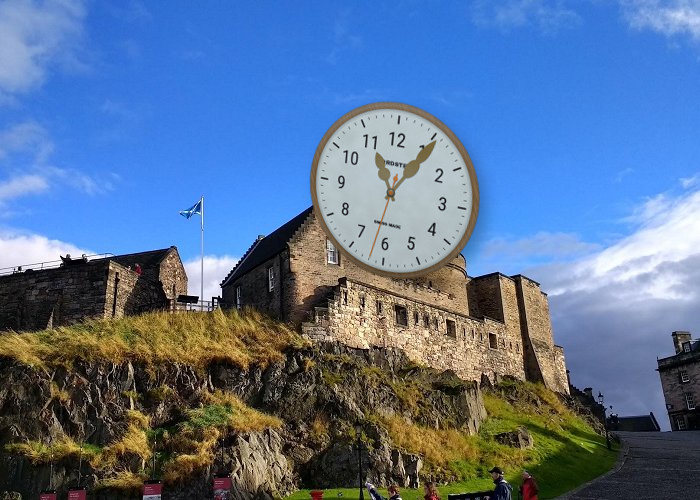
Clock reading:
**11:05:32**
